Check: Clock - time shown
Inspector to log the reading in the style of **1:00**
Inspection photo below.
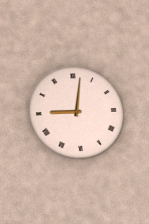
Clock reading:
**9:02**
